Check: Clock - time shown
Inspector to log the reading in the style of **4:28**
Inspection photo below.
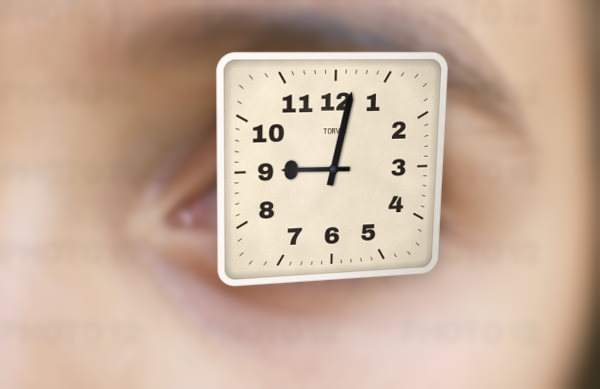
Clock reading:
**9:02**
